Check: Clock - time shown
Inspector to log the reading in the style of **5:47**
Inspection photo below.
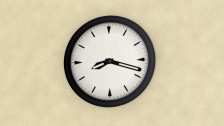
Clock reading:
**8:18**
